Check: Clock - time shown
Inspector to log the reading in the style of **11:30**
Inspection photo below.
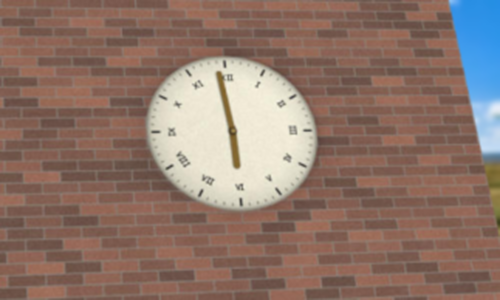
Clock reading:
**5:59**
